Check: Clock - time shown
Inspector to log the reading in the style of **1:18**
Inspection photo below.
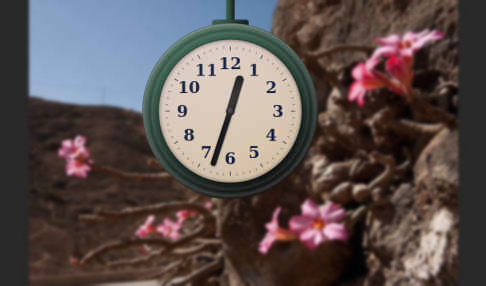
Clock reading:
**12:33**
